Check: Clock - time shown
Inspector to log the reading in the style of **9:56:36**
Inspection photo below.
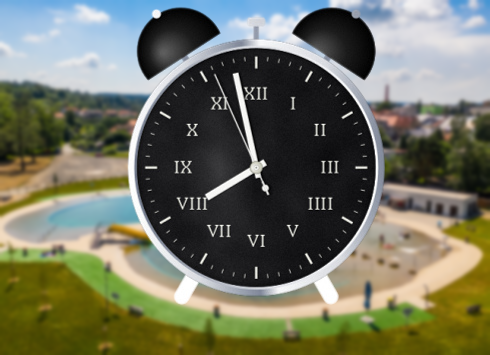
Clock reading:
**7:57:56**
